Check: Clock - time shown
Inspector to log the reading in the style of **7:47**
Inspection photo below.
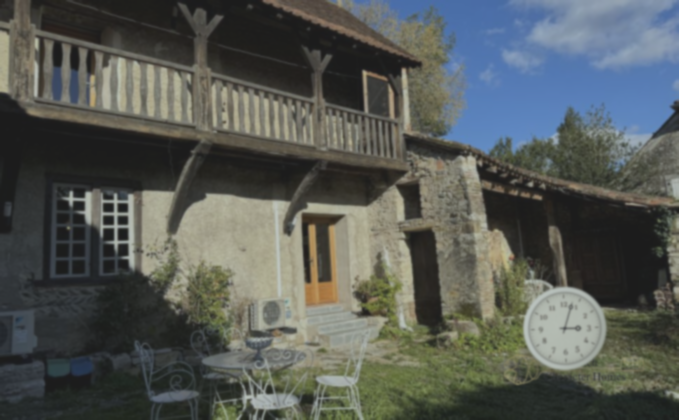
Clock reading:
**3:03**
